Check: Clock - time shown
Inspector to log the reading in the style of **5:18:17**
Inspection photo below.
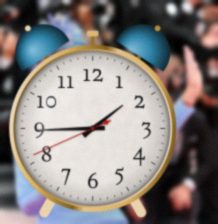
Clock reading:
**1:44:41**
